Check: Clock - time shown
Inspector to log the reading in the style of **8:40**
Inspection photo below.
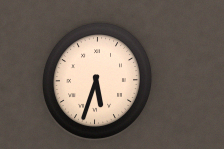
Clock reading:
**5:33**
